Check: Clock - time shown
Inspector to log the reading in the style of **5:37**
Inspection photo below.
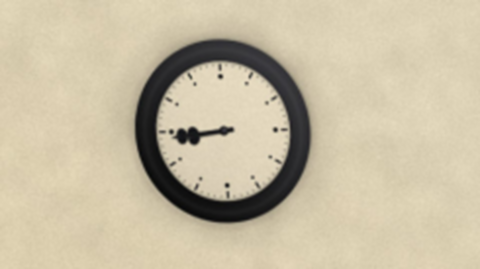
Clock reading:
**8:44**
